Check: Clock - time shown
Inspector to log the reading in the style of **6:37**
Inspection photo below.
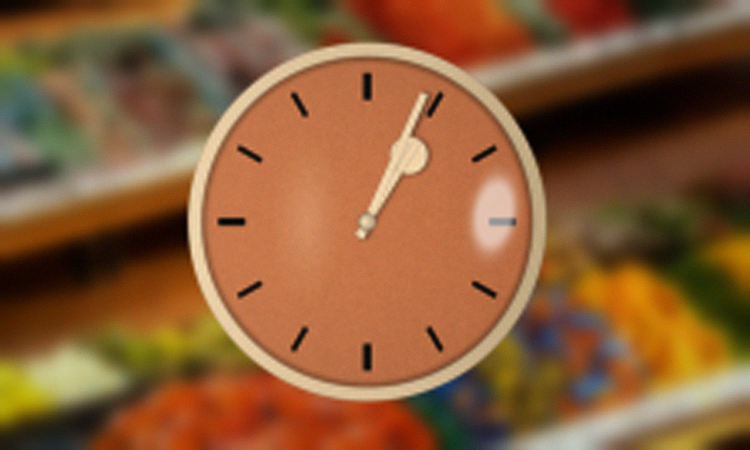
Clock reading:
**1:04**
